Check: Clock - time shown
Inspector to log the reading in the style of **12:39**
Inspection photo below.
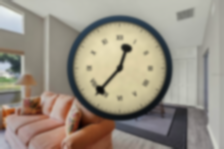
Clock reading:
**12:37**
